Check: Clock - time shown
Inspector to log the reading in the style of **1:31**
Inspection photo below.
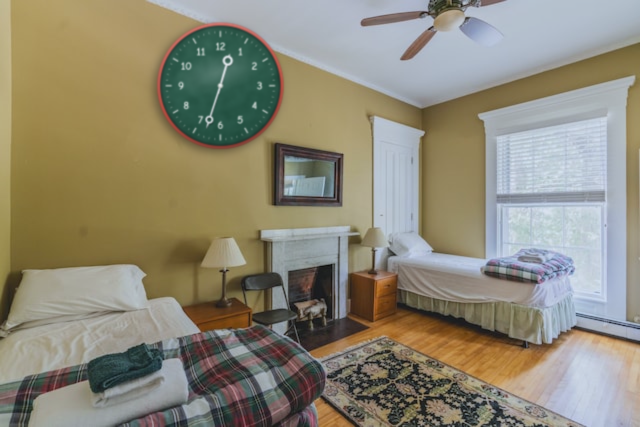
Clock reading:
**12:33**
